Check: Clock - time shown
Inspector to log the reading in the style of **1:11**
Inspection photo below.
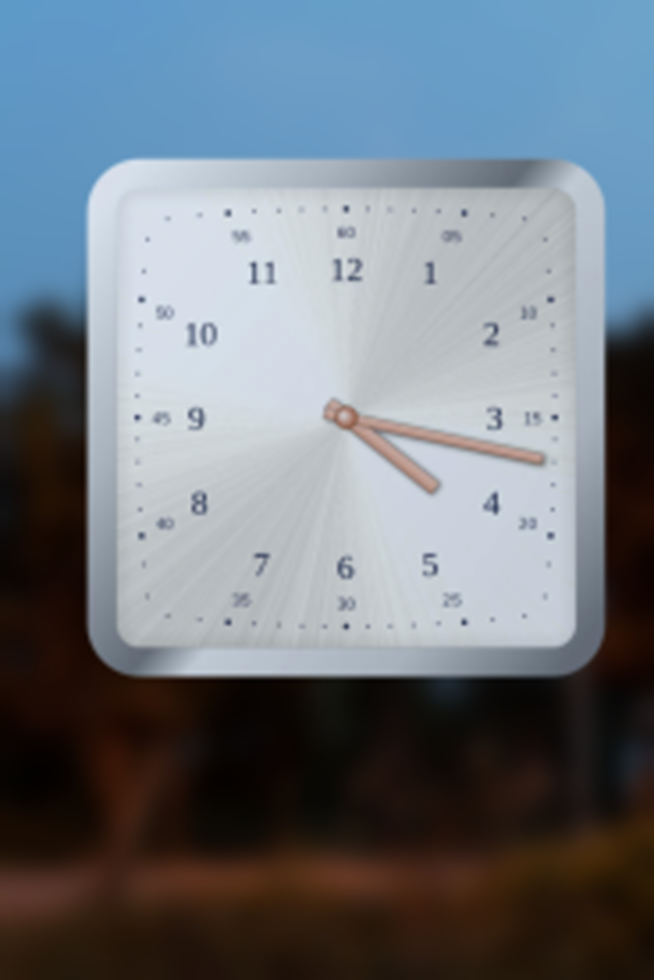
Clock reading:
**4:17**
